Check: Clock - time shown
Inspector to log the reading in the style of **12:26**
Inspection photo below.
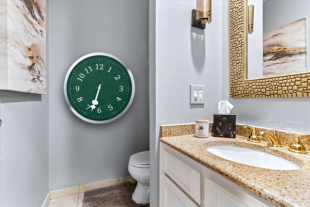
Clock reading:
**6:33**
